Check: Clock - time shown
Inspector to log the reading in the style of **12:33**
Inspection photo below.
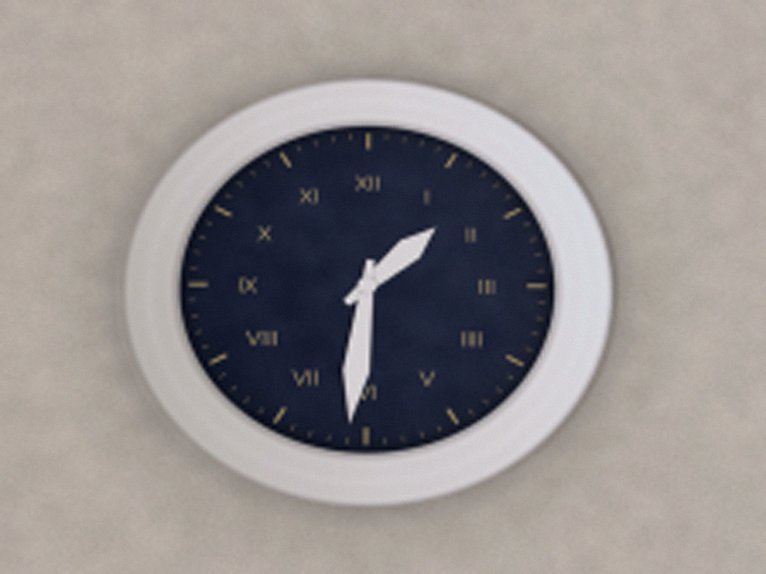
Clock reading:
**1:31**
